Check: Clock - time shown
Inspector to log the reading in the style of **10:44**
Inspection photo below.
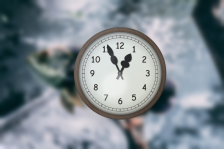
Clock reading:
**12:56**
